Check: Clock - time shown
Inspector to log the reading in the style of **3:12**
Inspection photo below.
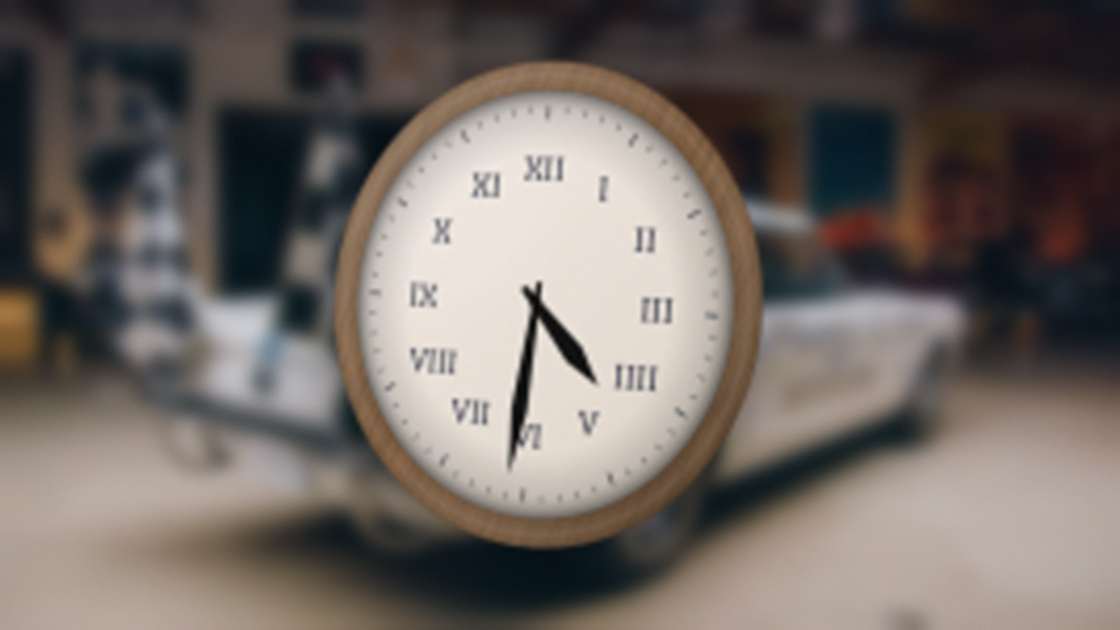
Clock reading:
**4:31**
